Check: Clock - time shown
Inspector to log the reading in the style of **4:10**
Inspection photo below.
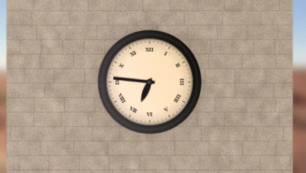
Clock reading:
**6:46**
